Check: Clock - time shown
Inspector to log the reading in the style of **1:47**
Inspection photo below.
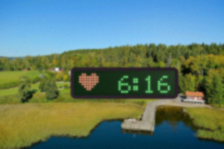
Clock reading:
**6:16**
